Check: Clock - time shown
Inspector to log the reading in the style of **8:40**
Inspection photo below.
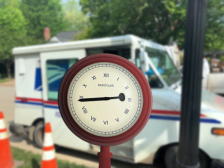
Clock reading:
**2:44**
